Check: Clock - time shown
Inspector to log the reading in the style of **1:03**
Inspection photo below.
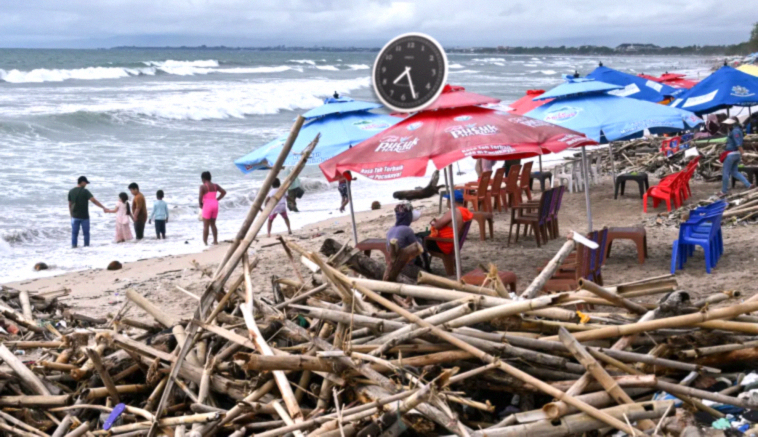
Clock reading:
**7:26**
